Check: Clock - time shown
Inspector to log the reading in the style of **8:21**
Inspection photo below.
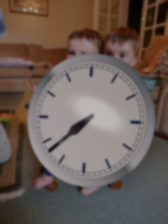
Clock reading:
**7:38**
